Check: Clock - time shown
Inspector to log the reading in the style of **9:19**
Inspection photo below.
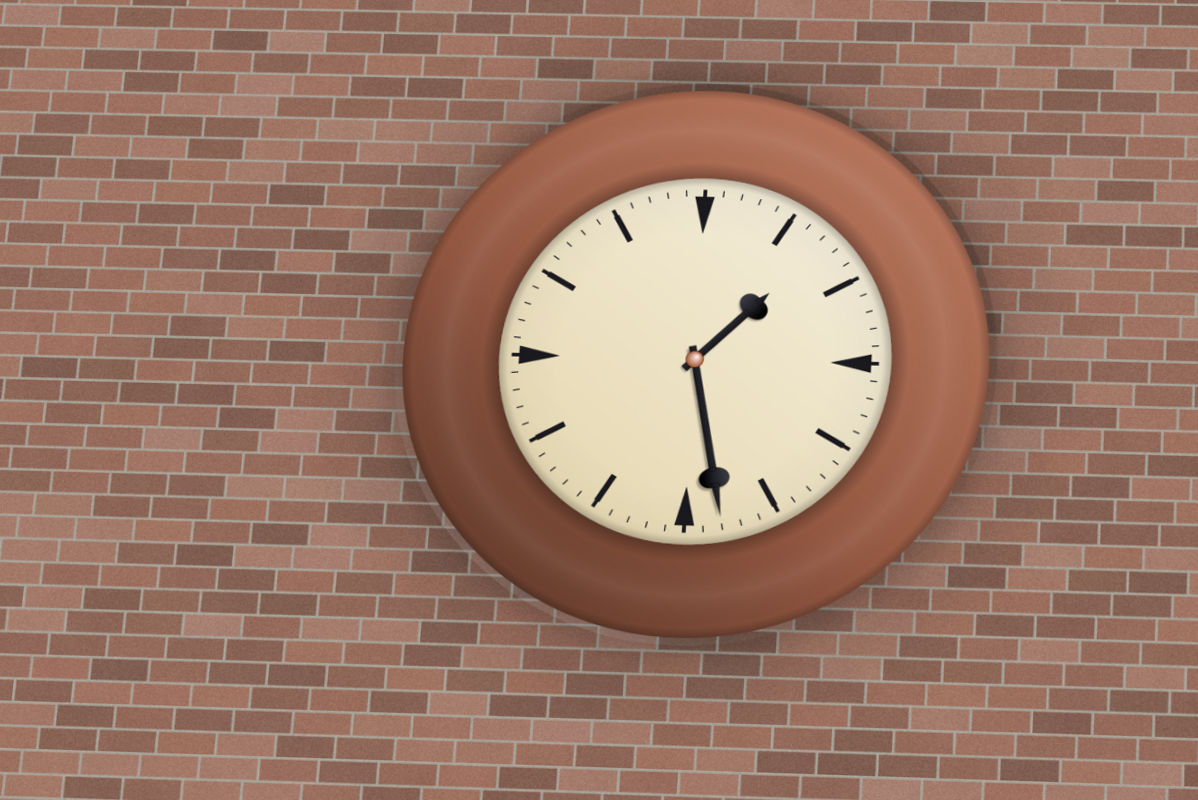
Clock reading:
**1:28**
